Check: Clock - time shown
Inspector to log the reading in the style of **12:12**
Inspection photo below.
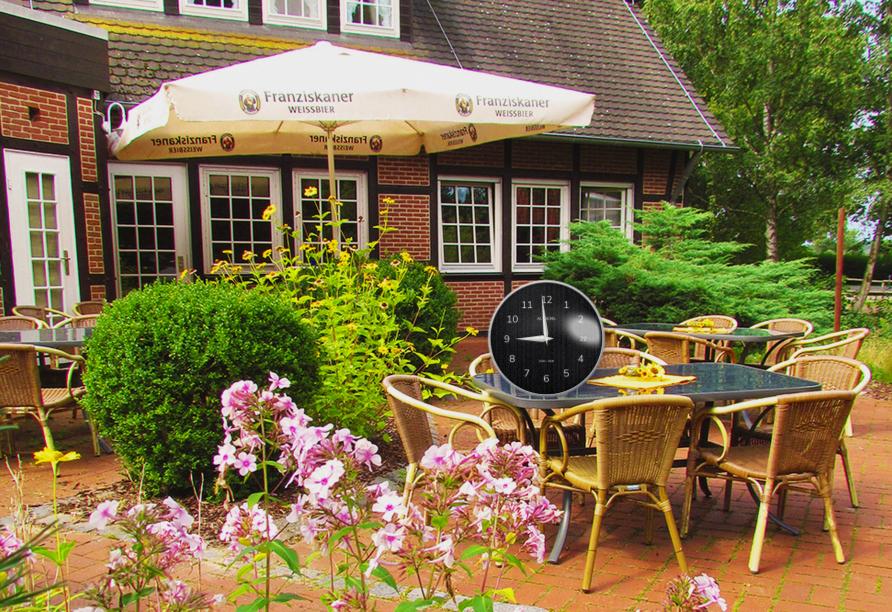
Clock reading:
**8:59**
